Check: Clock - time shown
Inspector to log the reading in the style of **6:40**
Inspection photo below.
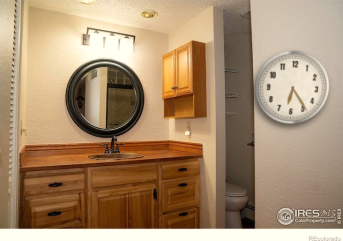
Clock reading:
**6:24**
